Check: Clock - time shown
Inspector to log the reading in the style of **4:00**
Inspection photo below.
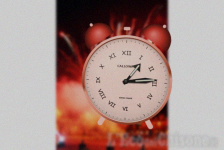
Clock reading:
**1:14**
